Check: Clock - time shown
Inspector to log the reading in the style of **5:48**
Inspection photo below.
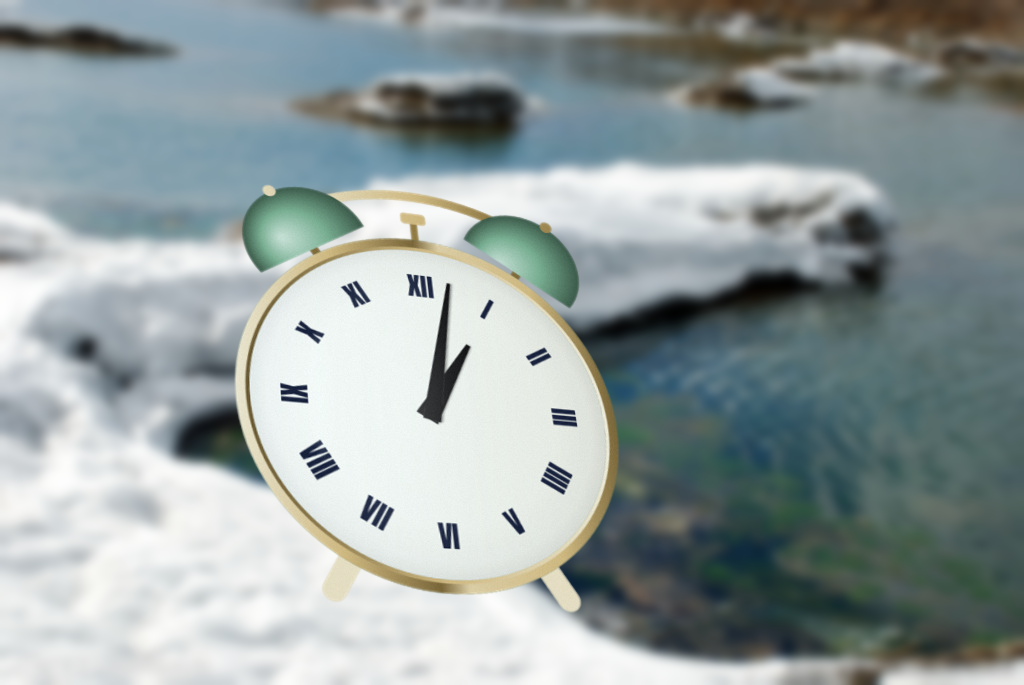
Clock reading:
**1:02**
